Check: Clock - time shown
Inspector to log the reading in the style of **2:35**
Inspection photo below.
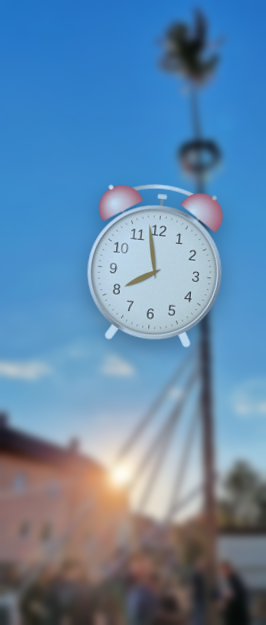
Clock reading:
**7:58**
